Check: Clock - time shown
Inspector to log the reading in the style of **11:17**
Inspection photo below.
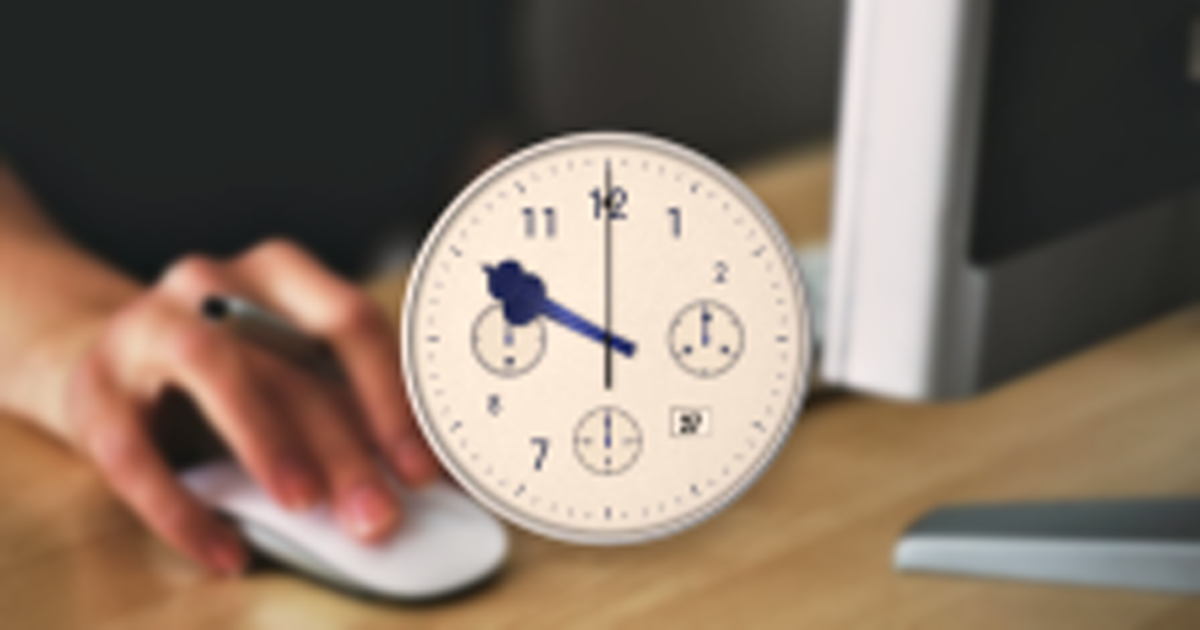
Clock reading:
**9:50**
